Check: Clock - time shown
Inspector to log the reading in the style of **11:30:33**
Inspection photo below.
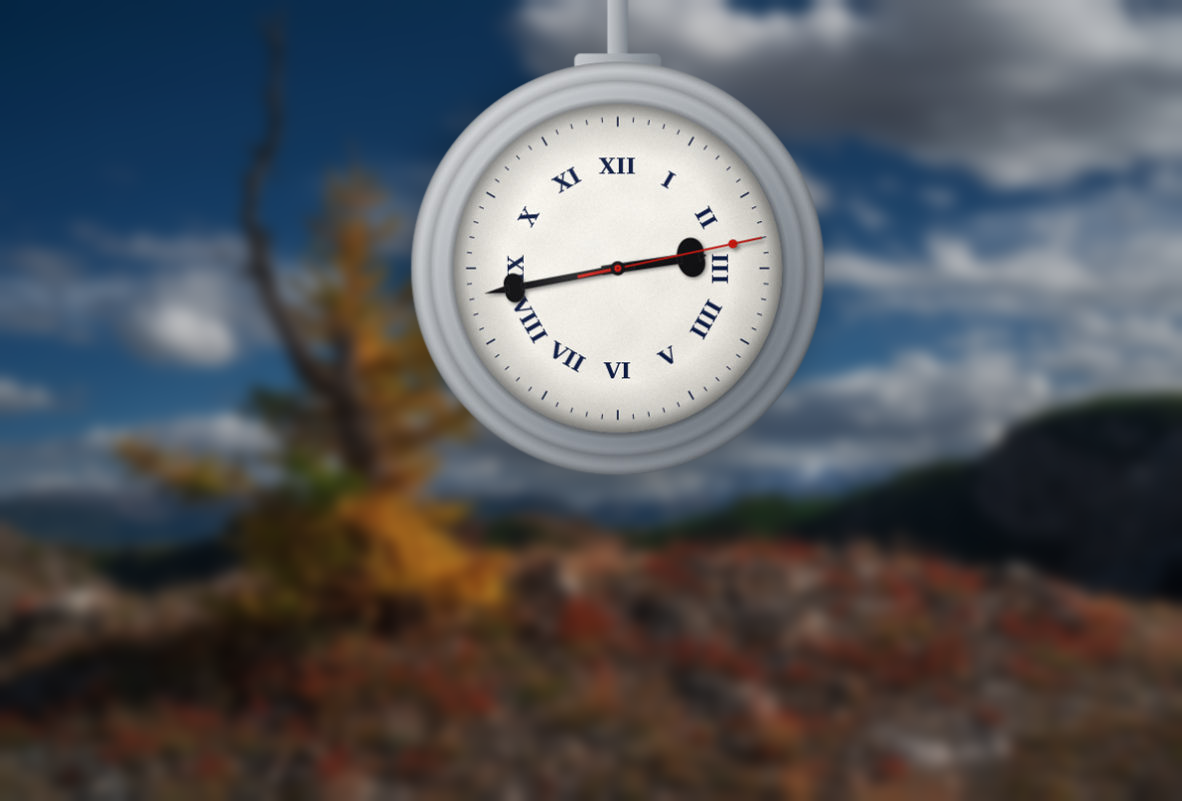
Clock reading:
**2:43:13**
